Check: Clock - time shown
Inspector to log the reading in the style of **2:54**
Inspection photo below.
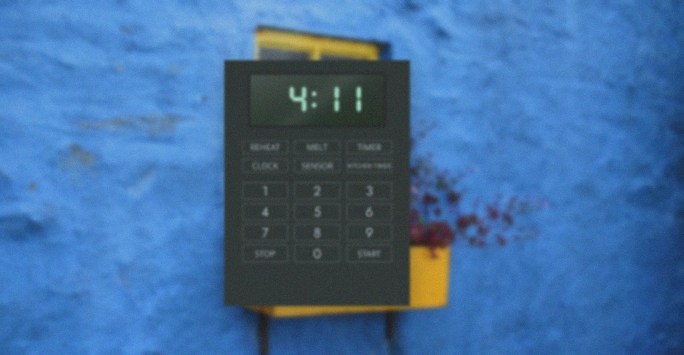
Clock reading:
**4:11**
